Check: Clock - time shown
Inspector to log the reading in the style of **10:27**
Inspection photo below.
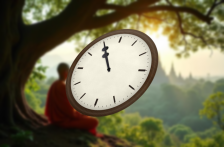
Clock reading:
**10:55**
